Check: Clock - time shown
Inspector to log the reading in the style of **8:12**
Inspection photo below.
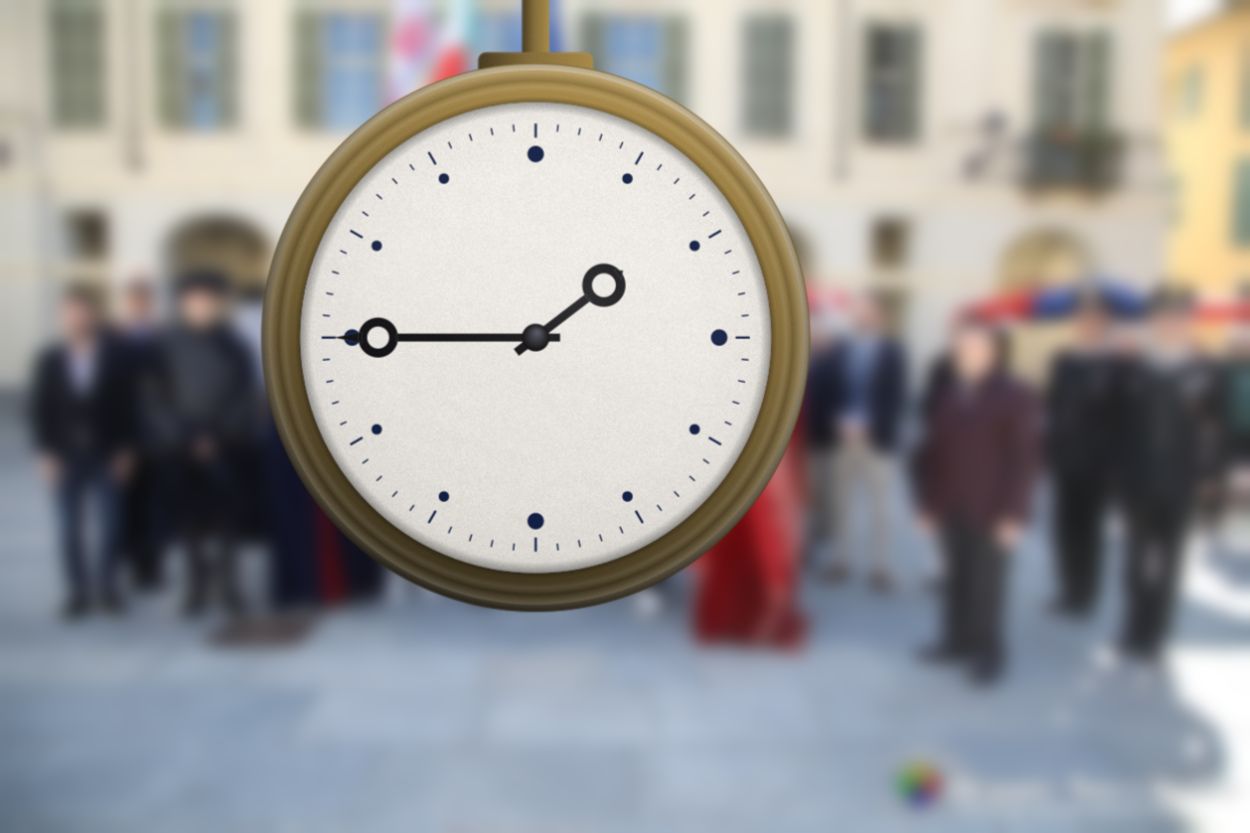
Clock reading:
**1:45**
